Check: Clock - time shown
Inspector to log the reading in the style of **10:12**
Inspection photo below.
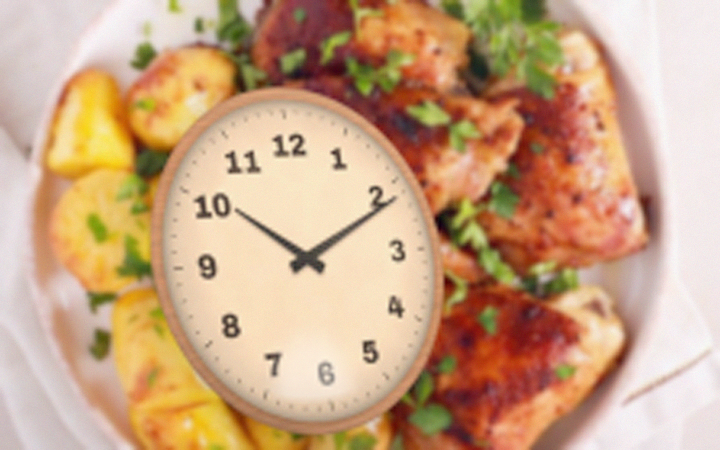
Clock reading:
**10:11**
